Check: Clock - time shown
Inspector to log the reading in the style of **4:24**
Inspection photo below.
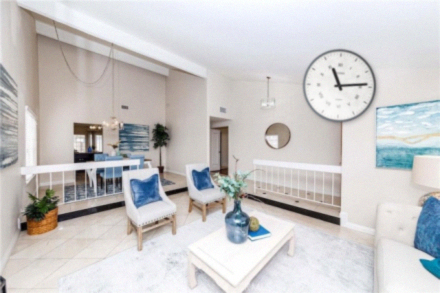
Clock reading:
**11:14**
